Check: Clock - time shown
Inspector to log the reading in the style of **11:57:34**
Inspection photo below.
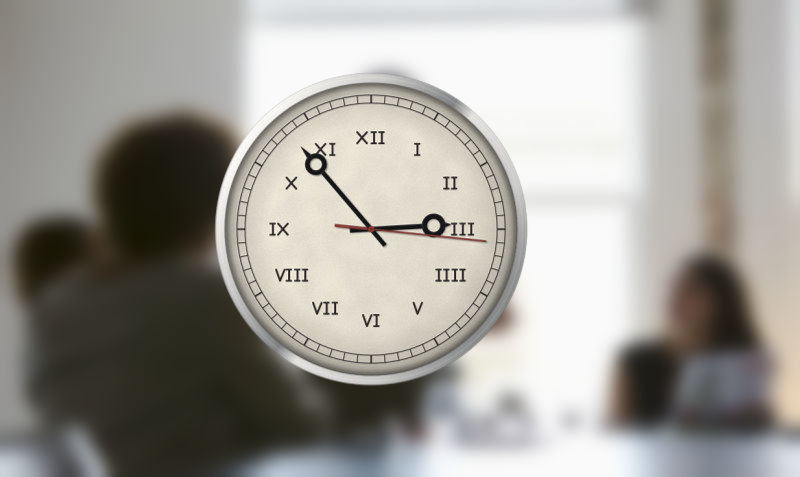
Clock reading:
**2:53:16**
